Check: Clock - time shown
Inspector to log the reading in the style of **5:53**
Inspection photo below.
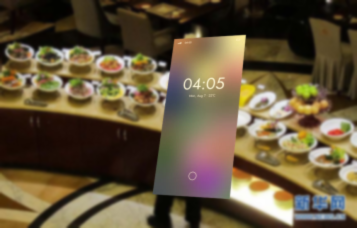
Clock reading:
**4:05**
